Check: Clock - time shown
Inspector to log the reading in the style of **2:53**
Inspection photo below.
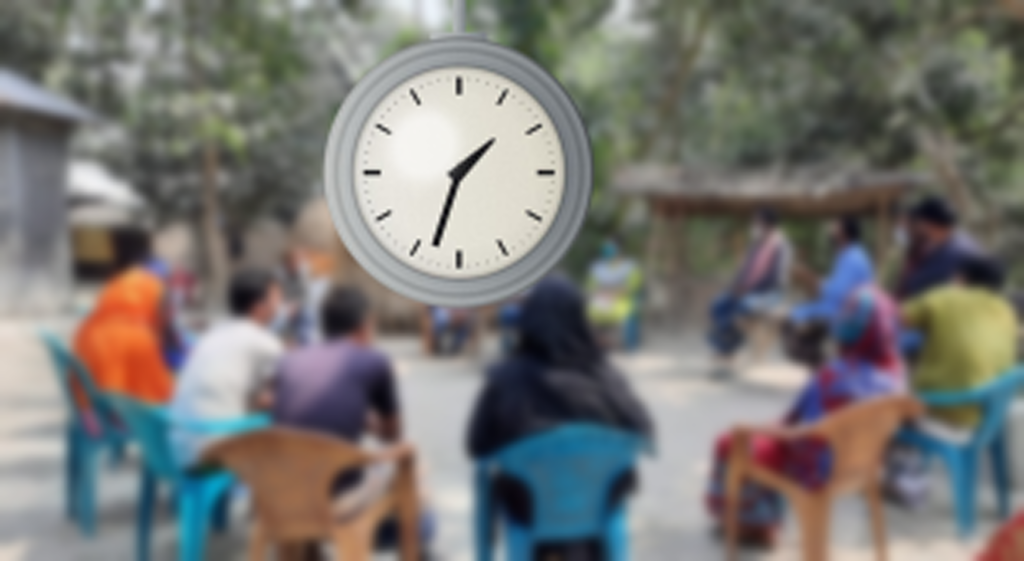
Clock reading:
**1:33**
